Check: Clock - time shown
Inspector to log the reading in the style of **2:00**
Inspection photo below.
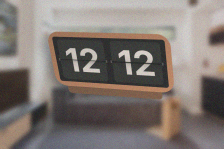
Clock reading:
**12:12**
